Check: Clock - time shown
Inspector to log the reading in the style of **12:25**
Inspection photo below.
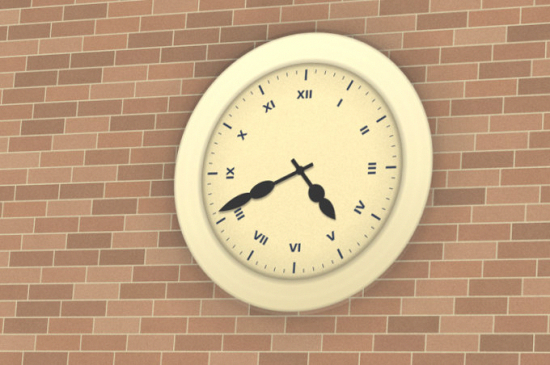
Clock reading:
**4:41**
